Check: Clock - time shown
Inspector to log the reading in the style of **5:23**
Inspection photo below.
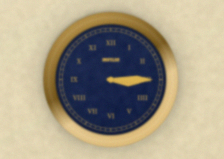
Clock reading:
**3:15**
